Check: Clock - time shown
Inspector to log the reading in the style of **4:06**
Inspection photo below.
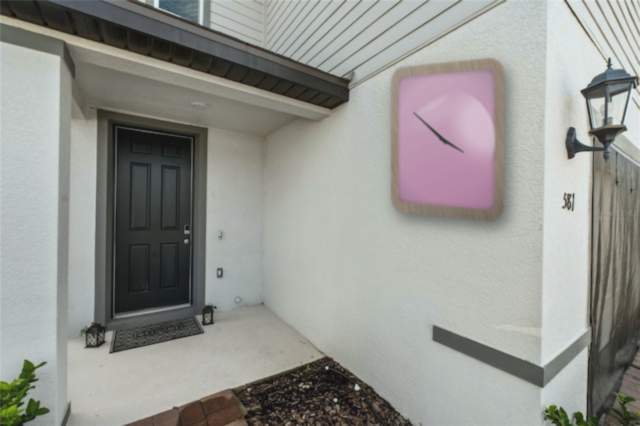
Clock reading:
**3:51**
